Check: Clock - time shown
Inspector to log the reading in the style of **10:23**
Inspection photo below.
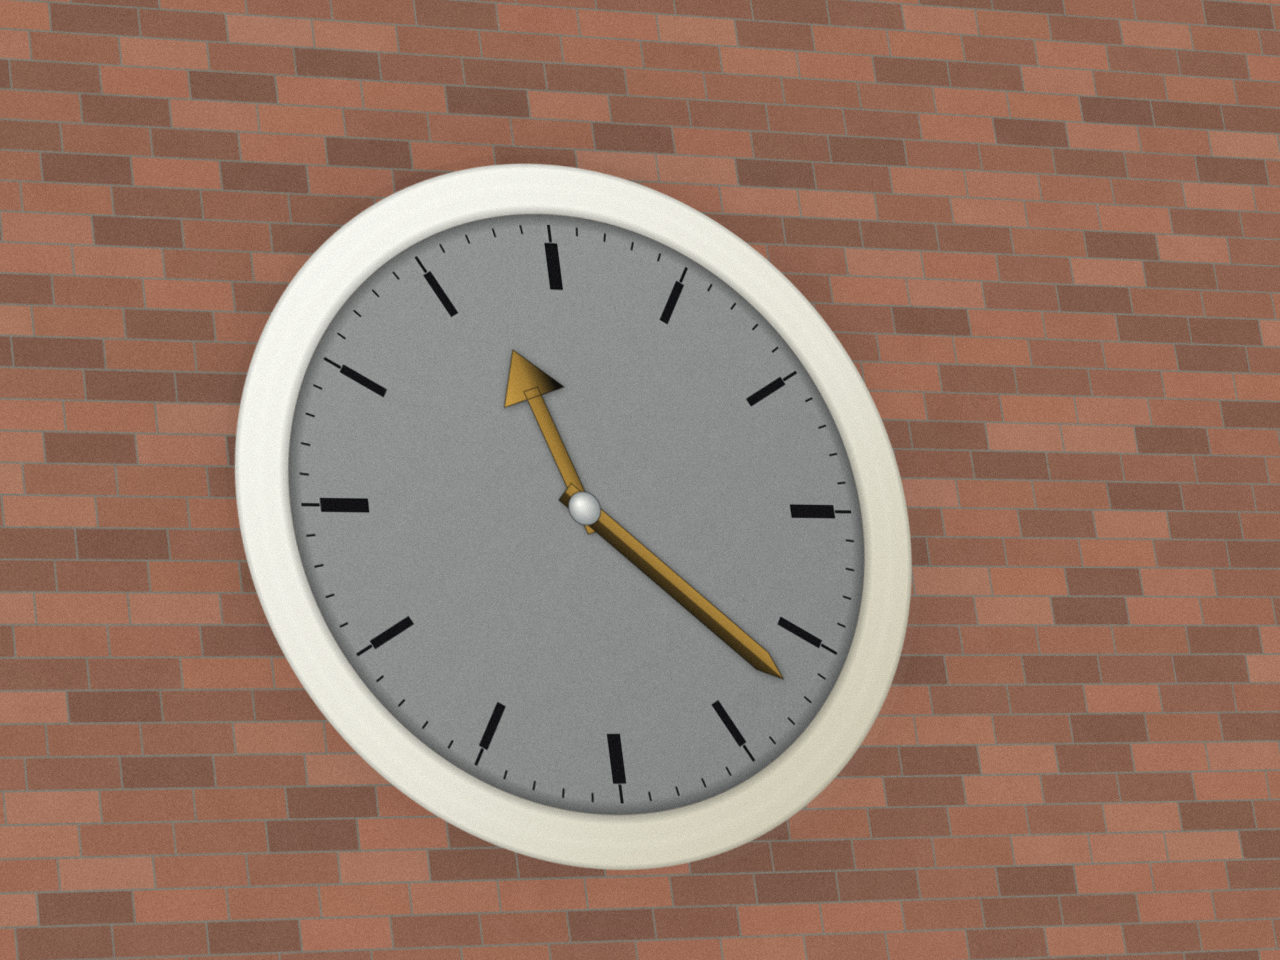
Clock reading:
**11:22**
